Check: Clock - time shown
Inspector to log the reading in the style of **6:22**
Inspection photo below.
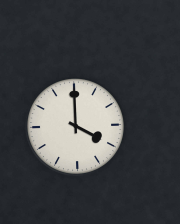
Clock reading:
**4:00**
